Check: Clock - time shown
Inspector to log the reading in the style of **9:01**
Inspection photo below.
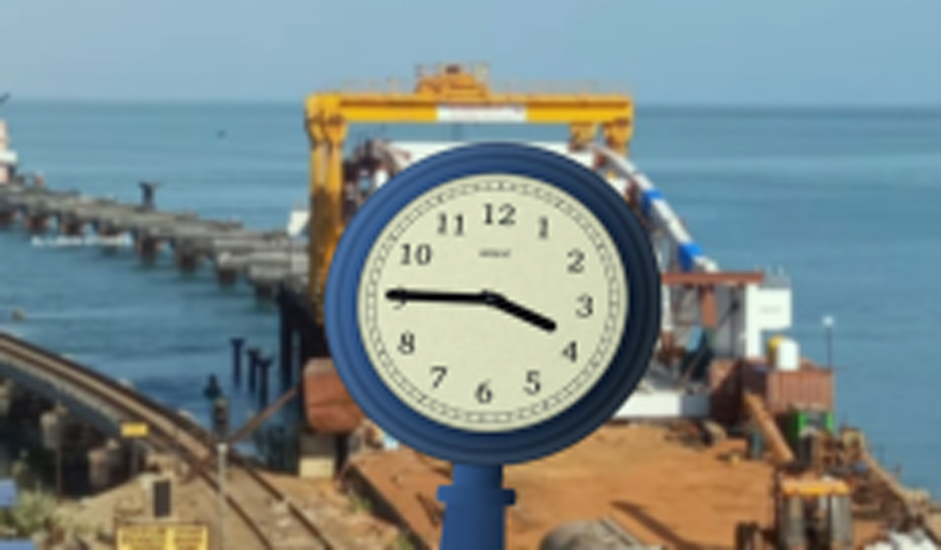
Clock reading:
**3:45**
